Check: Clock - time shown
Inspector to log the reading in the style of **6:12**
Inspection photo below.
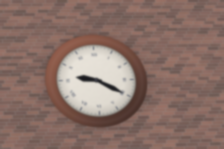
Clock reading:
**9:20**
